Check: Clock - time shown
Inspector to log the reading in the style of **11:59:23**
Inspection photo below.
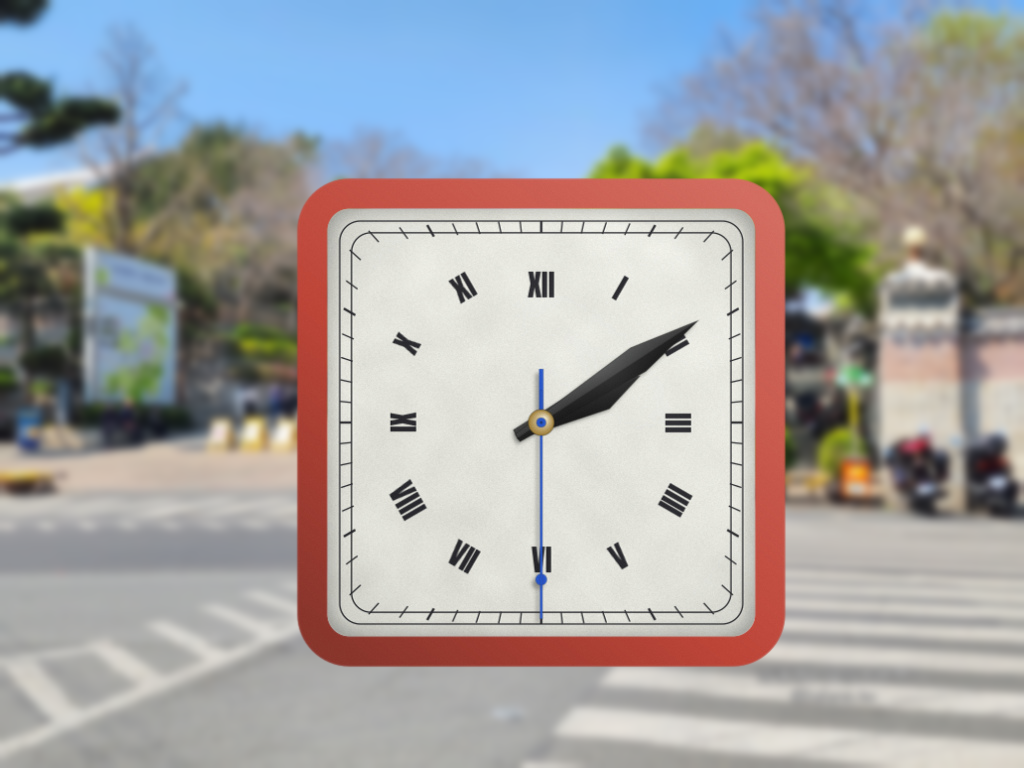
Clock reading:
**2:09:30**
